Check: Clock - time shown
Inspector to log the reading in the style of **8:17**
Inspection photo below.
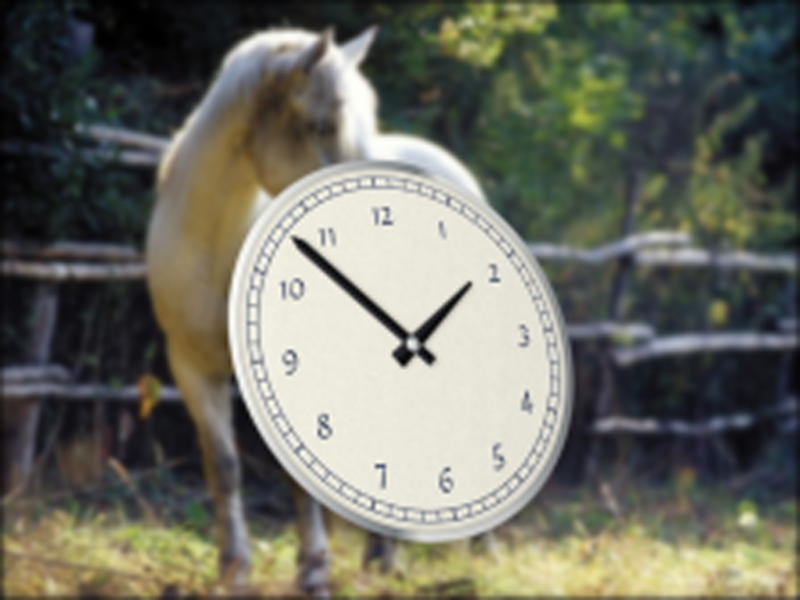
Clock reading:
**1:53**
